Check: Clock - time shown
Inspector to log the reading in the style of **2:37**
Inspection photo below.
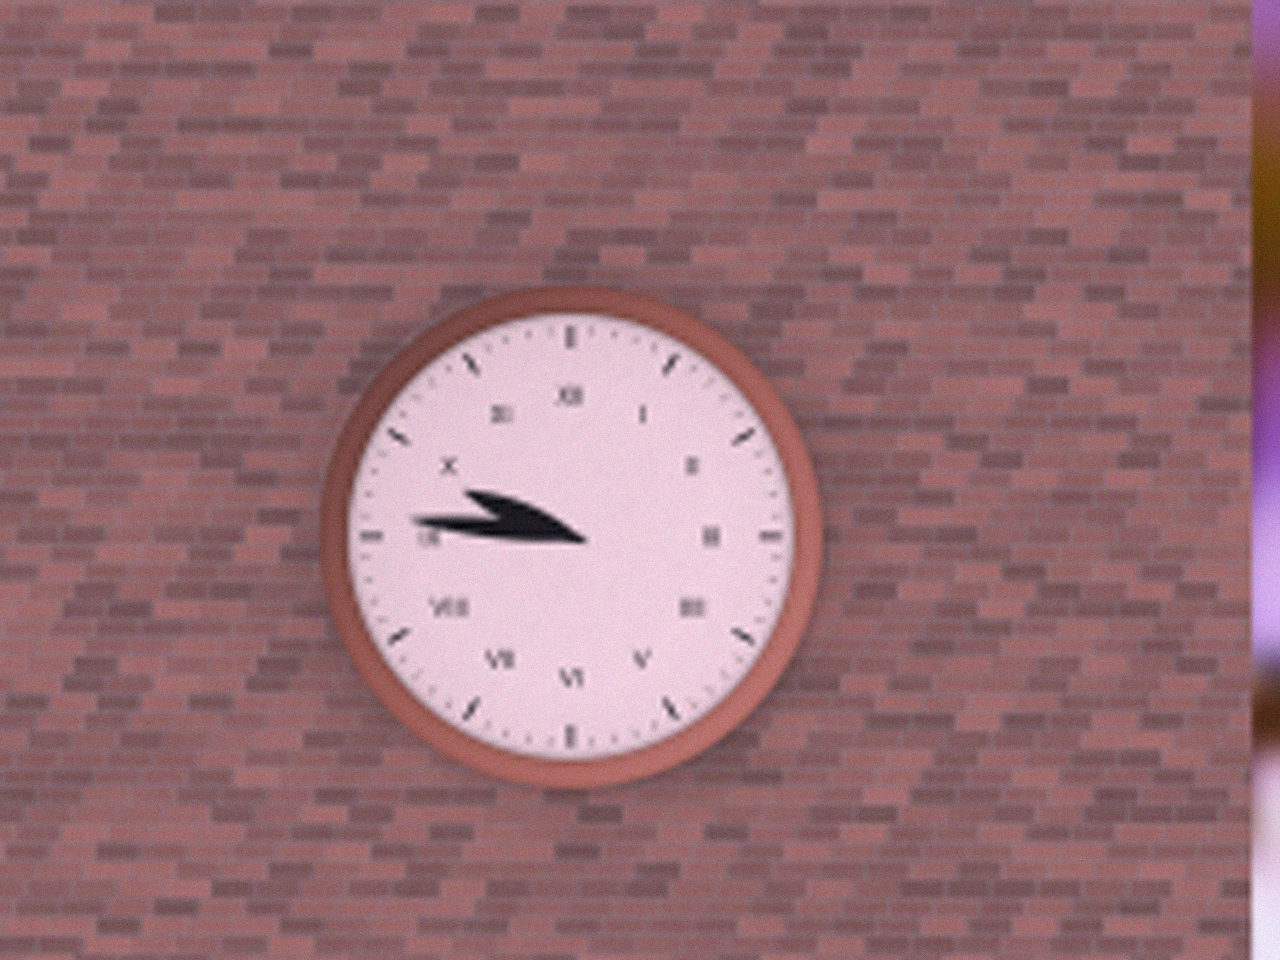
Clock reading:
**9:46**
